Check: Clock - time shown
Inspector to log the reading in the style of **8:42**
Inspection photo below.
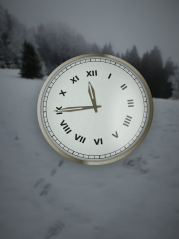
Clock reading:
**11:45**
